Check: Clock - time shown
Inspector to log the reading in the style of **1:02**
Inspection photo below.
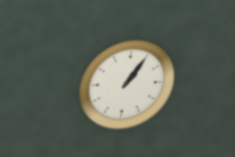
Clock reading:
**1:05**
